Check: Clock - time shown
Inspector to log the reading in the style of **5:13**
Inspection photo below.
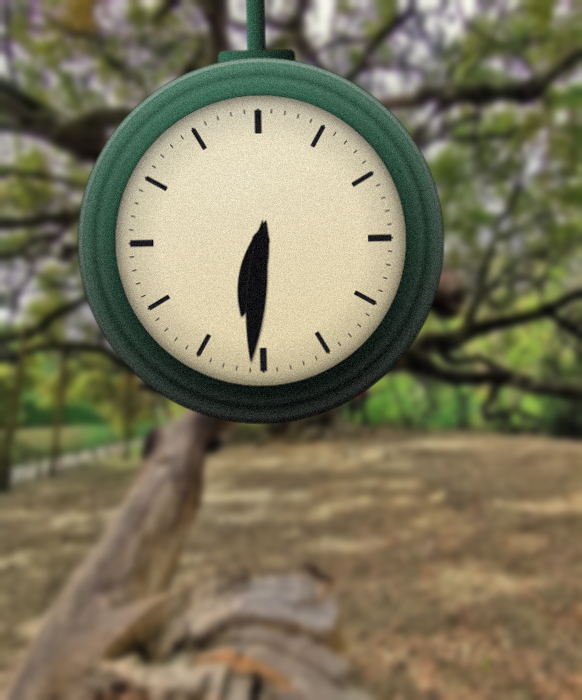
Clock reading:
**6:31**
